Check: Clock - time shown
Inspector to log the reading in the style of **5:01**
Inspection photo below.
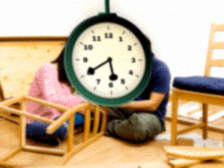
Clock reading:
**5:40**
